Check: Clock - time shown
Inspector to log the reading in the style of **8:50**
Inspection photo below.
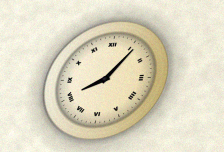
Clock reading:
**8:06**
